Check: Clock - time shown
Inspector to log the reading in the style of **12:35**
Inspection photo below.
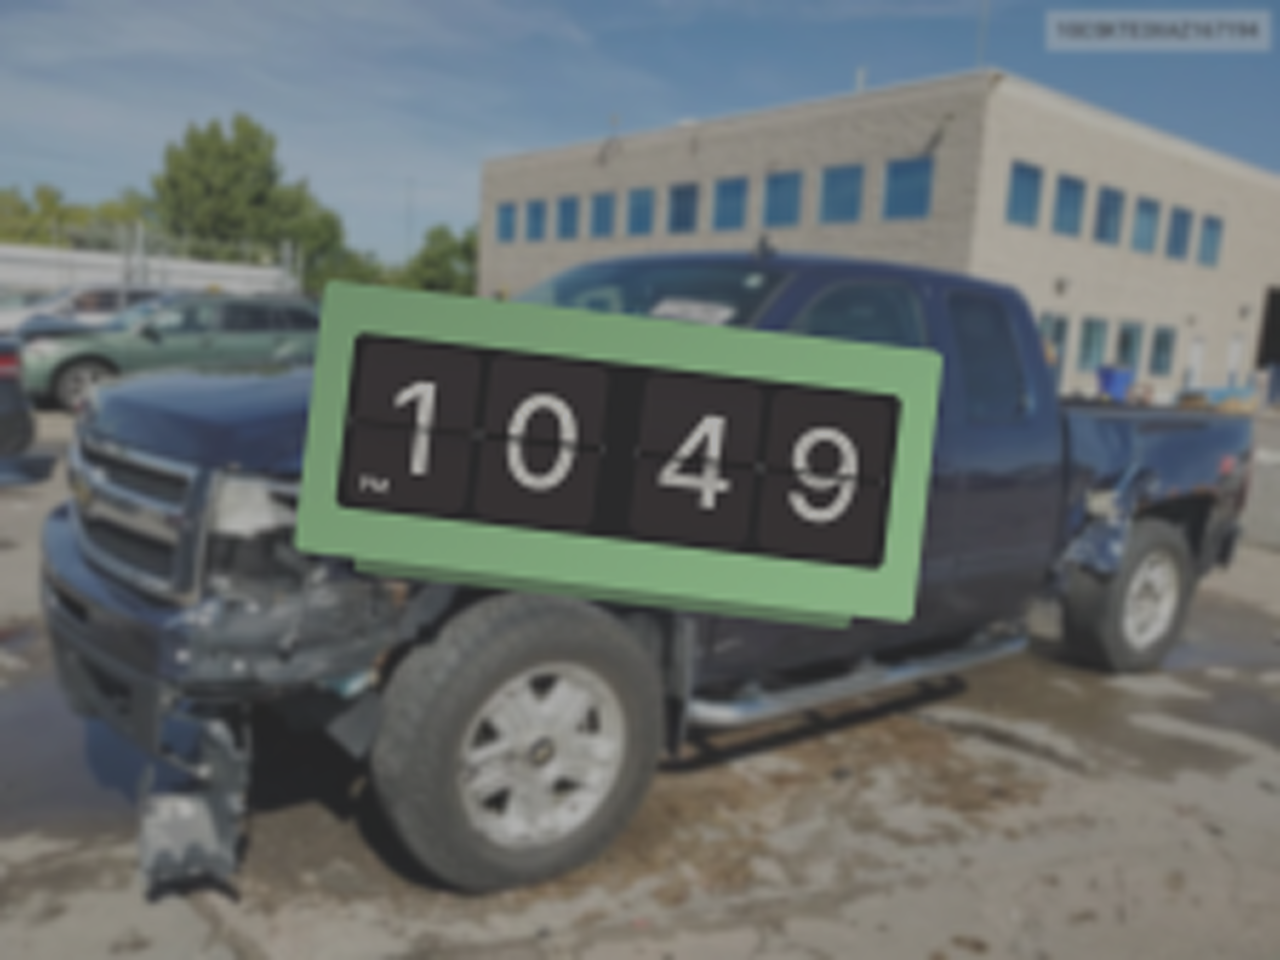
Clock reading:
**10:49**
